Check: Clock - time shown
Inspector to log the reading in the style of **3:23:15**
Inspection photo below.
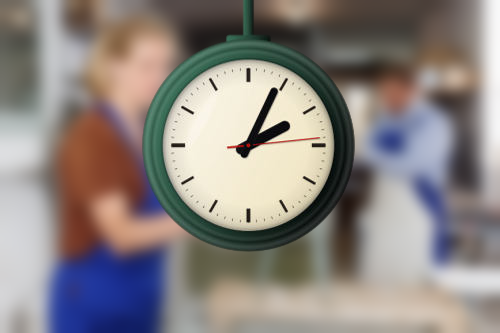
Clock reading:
**2:04:14**
